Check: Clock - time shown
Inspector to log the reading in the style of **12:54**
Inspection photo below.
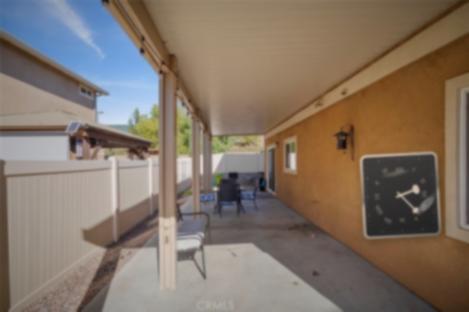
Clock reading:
**2:23**
